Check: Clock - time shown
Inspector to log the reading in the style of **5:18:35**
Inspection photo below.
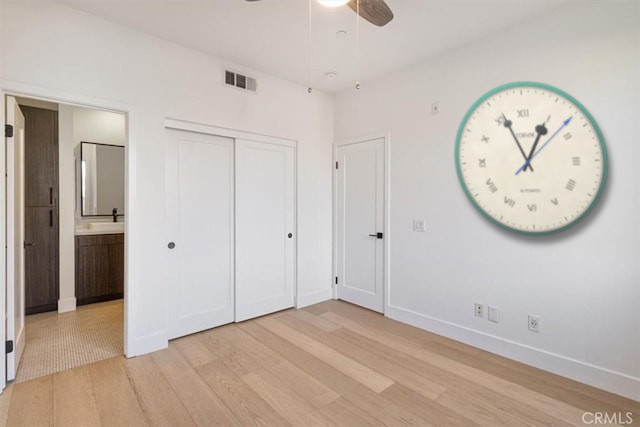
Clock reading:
**12:56:08**
